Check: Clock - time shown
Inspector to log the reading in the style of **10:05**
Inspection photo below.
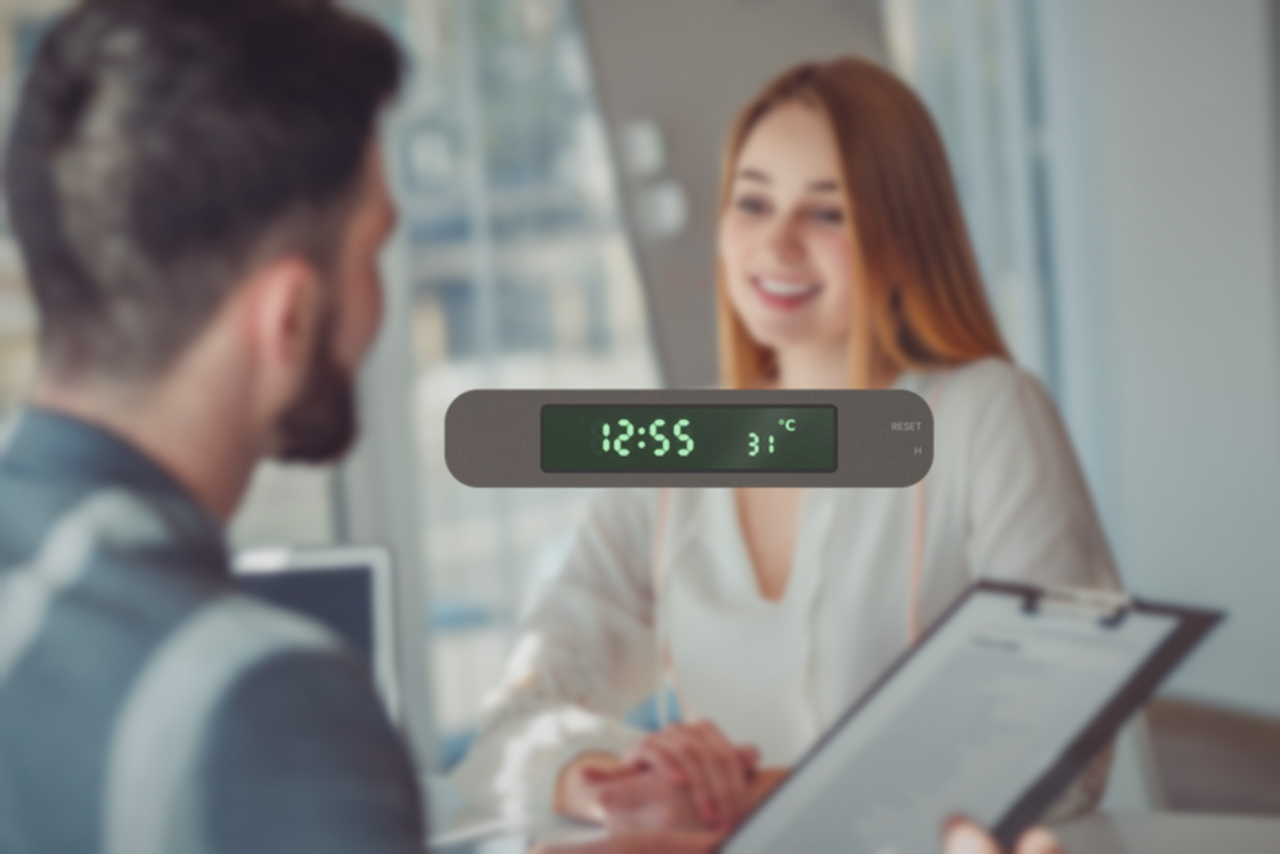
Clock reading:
**12:55**
